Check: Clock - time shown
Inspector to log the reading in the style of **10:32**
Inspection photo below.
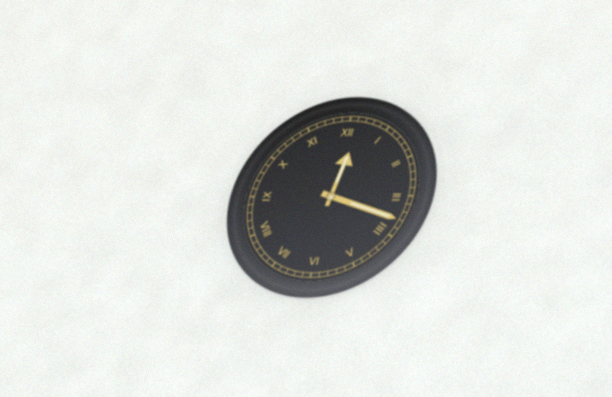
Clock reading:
**12:18**
